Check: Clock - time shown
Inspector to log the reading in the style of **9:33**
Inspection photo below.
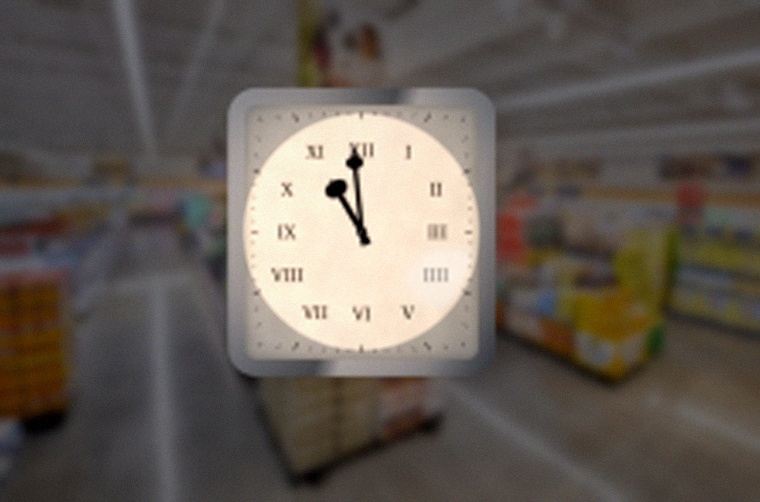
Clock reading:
**10:59**
